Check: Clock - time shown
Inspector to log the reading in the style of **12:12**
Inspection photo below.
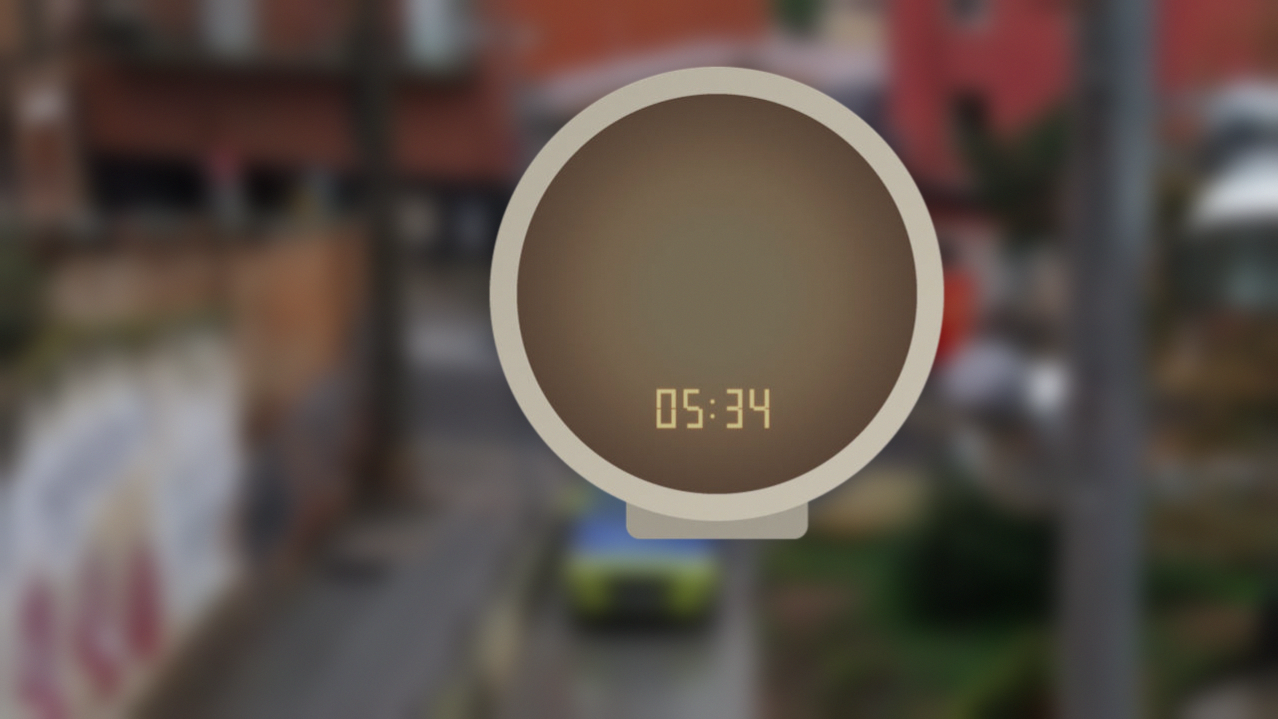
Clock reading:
**5:34**
